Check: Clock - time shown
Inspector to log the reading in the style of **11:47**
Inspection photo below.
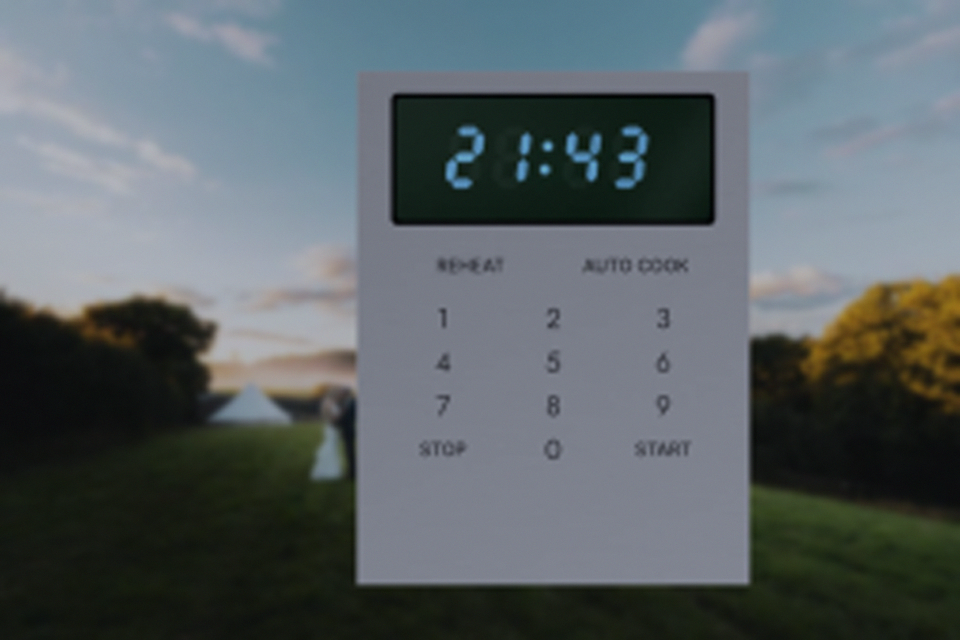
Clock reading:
**21:43**
